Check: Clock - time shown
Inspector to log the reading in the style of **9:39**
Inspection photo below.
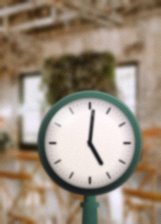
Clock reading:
**5:01**
